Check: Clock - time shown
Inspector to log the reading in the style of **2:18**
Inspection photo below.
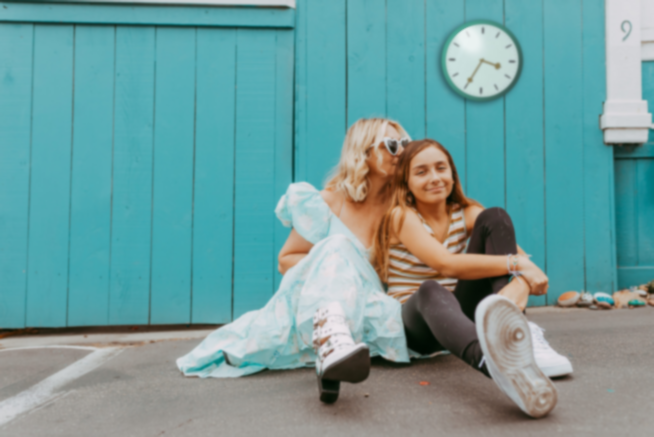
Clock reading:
**3:35**
